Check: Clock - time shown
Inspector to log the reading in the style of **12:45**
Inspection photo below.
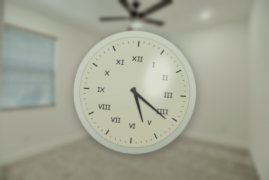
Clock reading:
**5:21**
